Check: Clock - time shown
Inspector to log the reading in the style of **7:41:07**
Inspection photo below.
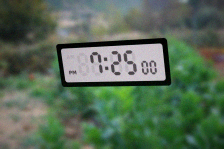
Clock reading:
**7:25:00**
